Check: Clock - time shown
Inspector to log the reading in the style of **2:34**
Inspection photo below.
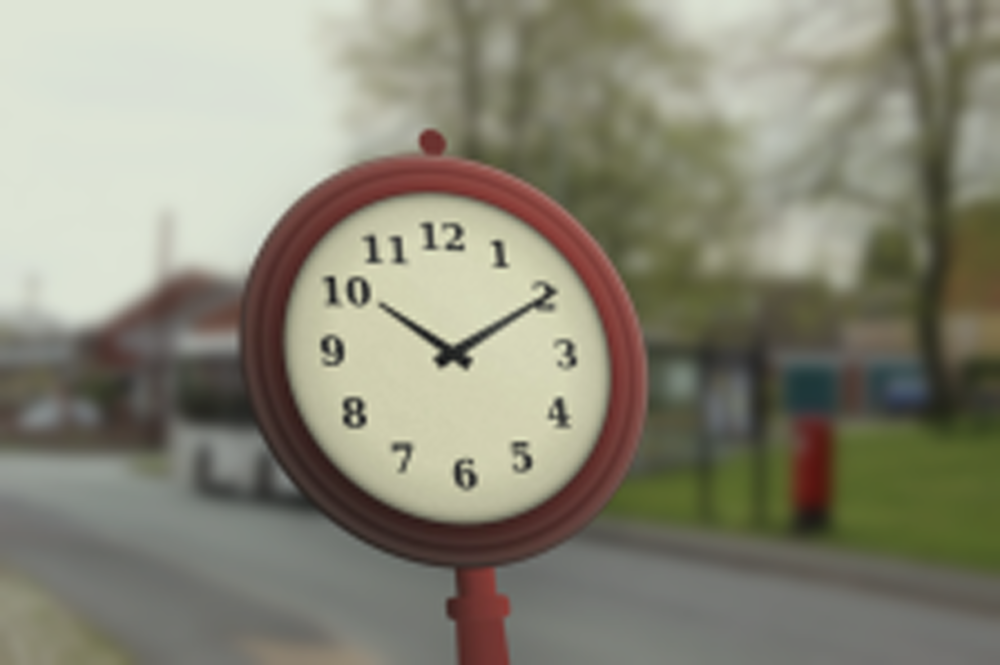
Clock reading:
**10:10**
